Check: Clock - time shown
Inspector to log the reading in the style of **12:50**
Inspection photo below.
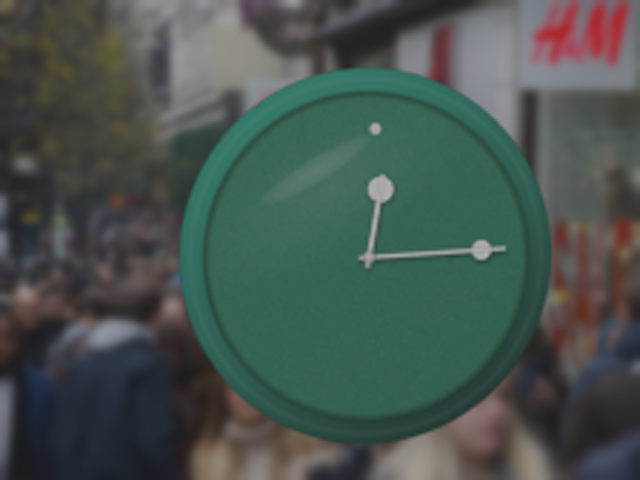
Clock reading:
**12:14**
